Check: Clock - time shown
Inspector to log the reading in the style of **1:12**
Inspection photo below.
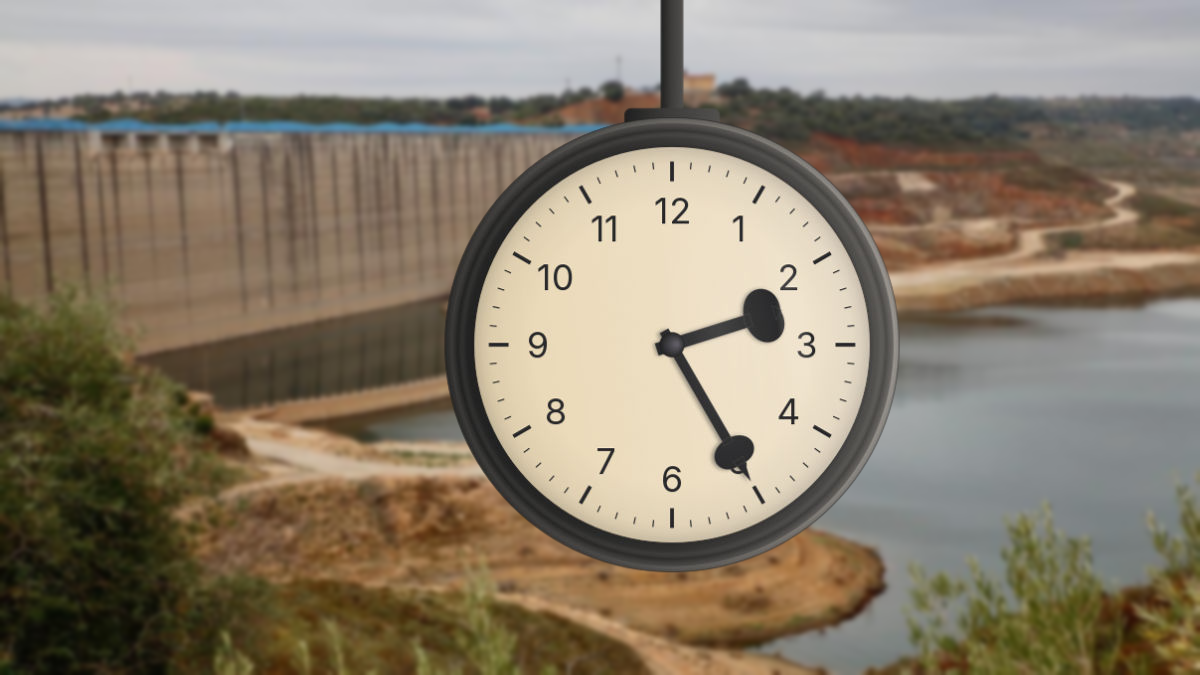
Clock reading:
**2:25**
